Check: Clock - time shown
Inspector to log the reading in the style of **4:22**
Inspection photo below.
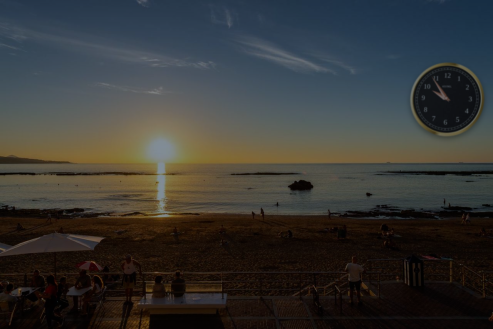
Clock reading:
**9:54**
